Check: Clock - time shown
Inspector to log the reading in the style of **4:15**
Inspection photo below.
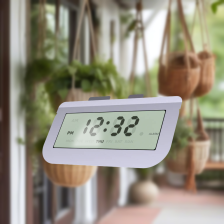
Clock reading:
**12:32**
